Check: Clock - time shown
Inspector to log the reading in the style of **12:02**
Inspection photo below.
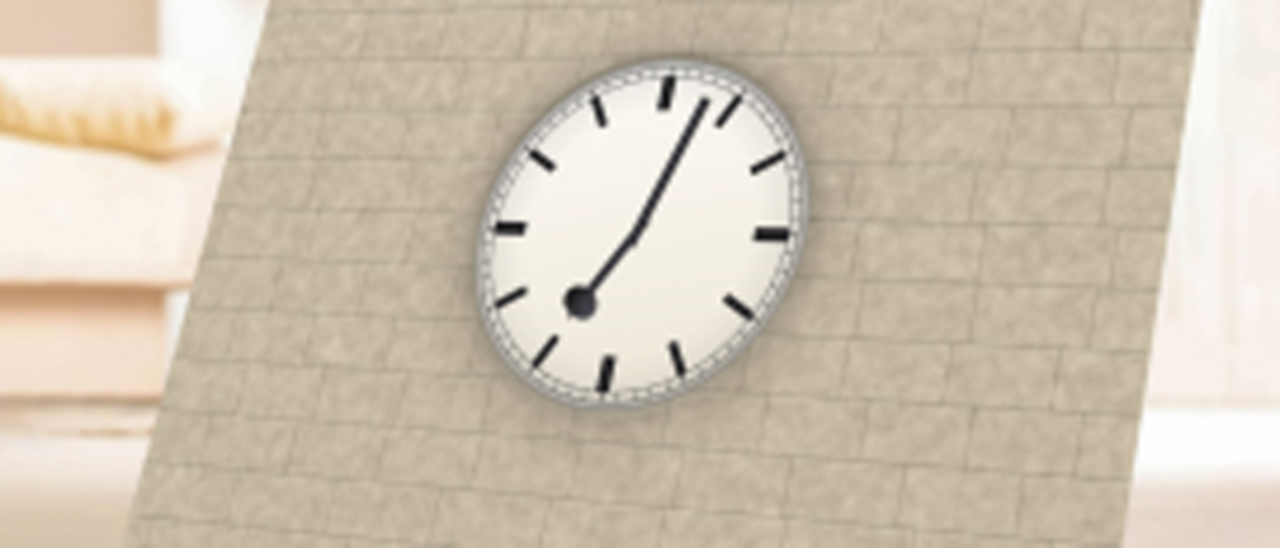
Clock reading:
**7:03**
